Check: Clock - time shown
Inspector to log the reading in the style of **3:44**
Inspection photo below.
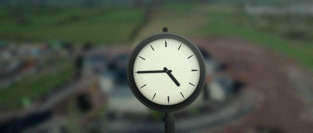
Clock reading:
**4:45**
